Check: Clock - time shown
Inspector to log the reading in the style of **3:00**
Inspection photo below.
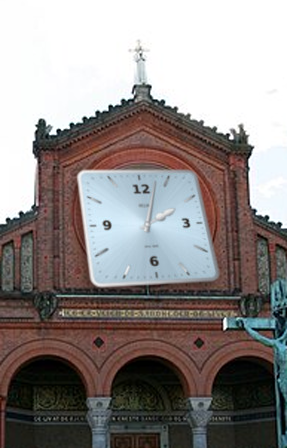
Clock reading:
**2:03**
